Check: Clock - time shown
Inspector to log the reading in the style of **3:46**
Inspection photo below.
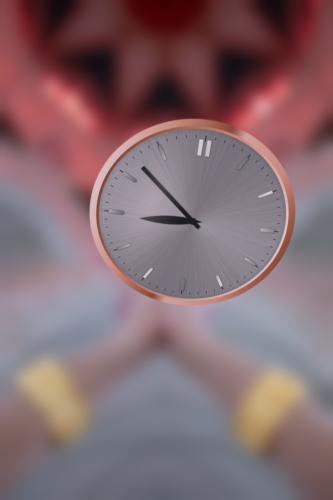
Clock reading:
**8:52**
